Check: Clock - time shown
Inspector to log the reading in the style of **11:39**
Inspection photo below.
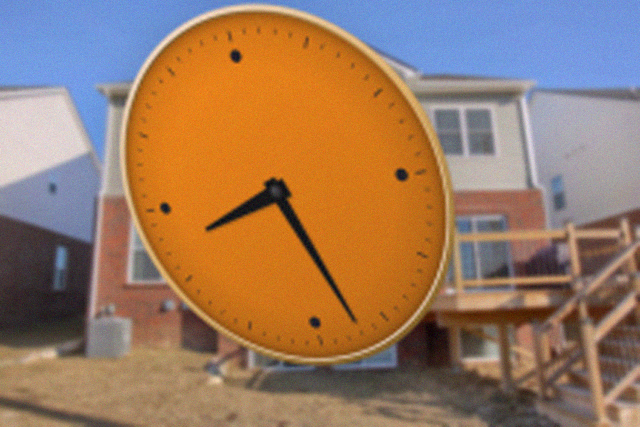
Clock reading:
**8:27**
